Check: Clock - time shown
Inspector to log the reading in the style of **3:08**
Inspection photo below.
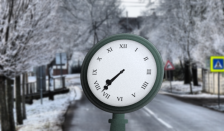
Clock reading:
**7:37**
